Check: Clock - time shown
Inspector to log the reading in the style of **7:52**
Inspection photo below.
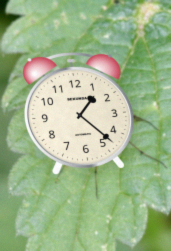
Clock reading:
**1:23**
